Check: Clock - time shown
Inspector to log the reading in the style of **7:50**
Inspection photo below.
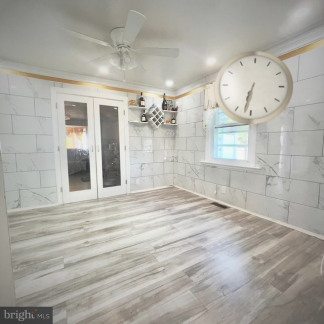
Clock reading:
**6:32**
